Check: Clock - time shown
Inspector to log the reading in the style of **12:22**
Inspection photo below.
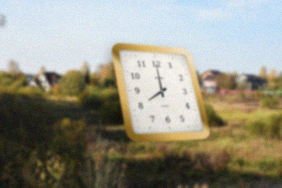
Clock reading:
**8:00**
